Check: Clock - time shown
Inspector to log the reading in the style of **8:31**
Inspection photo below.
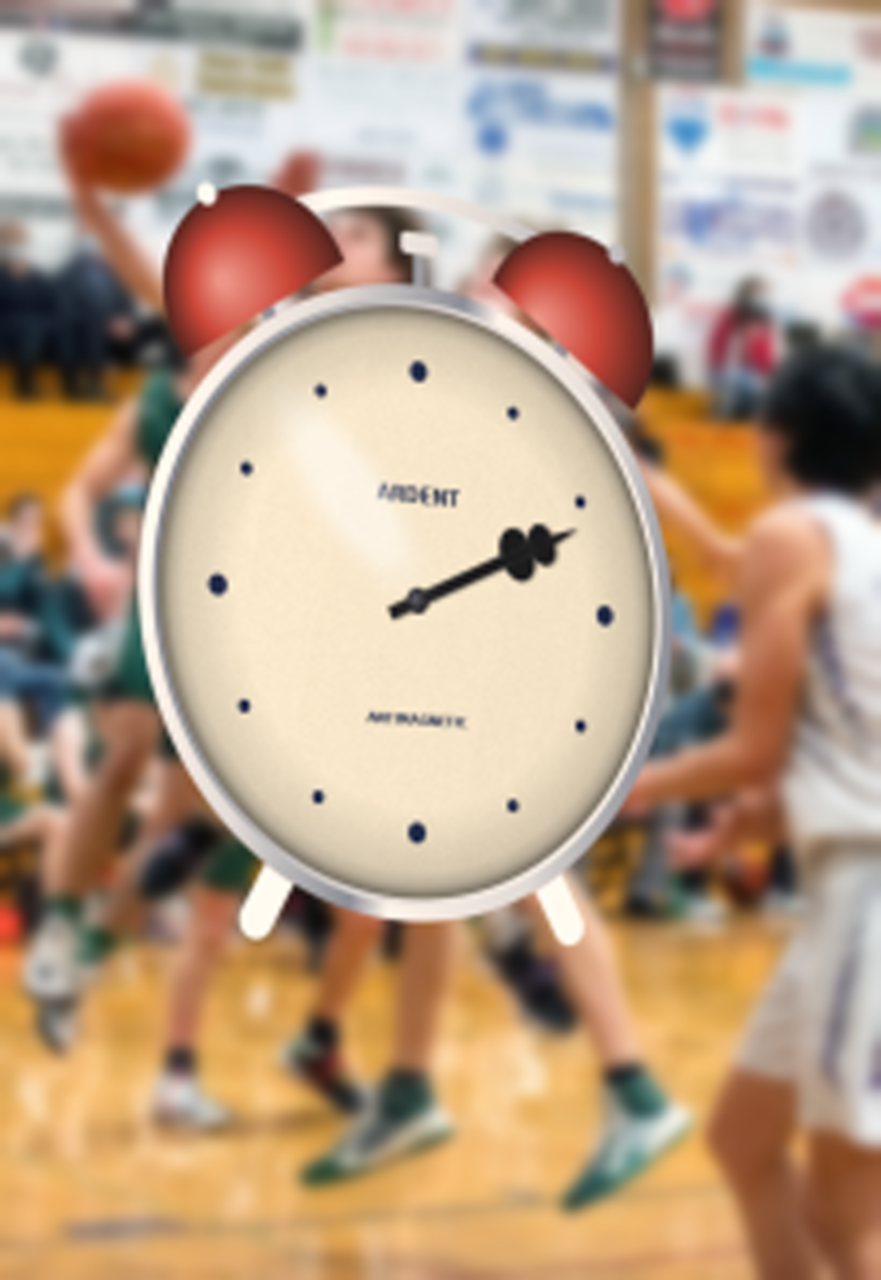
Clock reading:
**2:11**
